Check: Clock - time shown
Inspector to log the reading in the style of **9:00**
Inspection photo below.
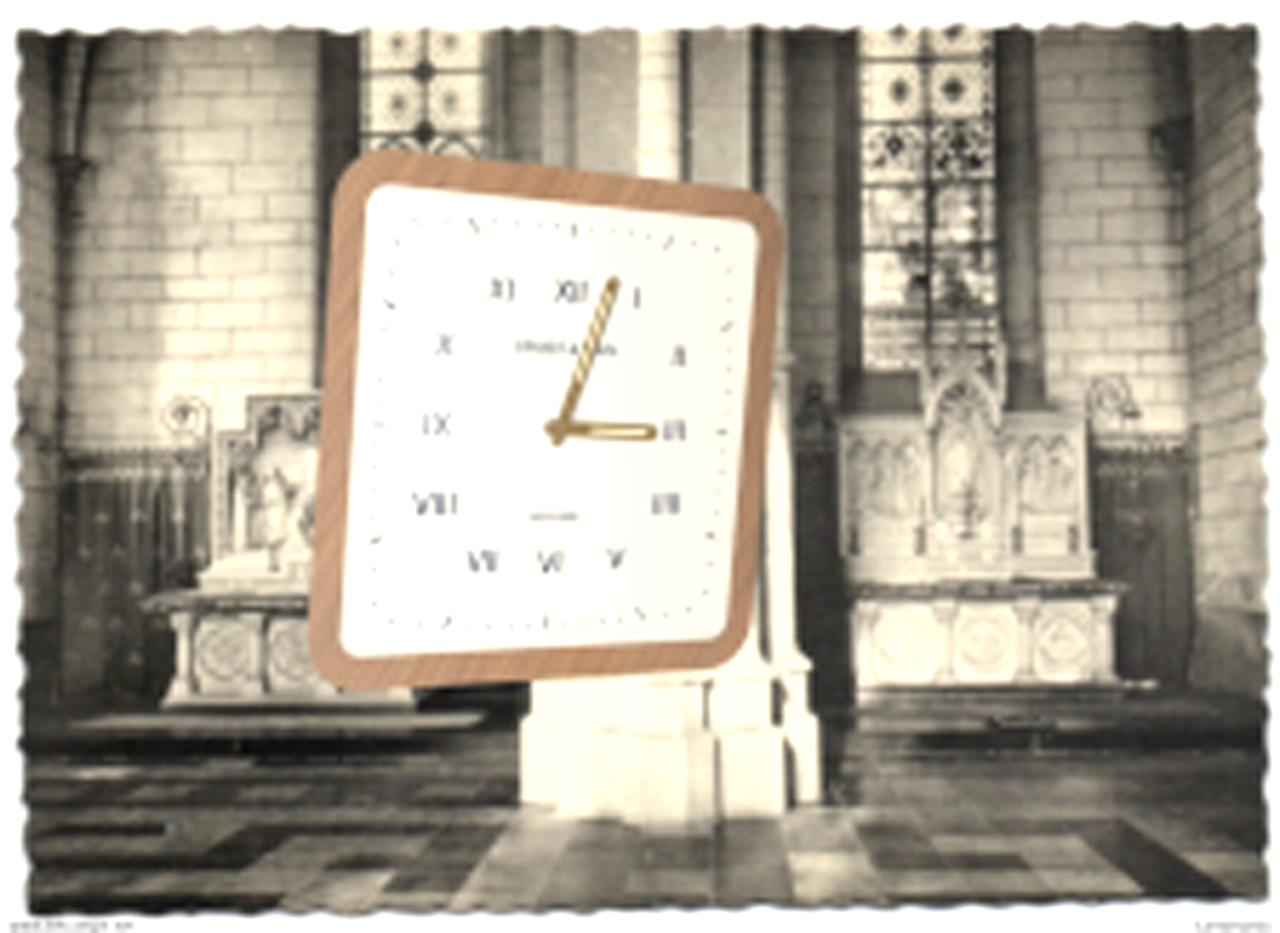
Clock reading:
**3:03**
